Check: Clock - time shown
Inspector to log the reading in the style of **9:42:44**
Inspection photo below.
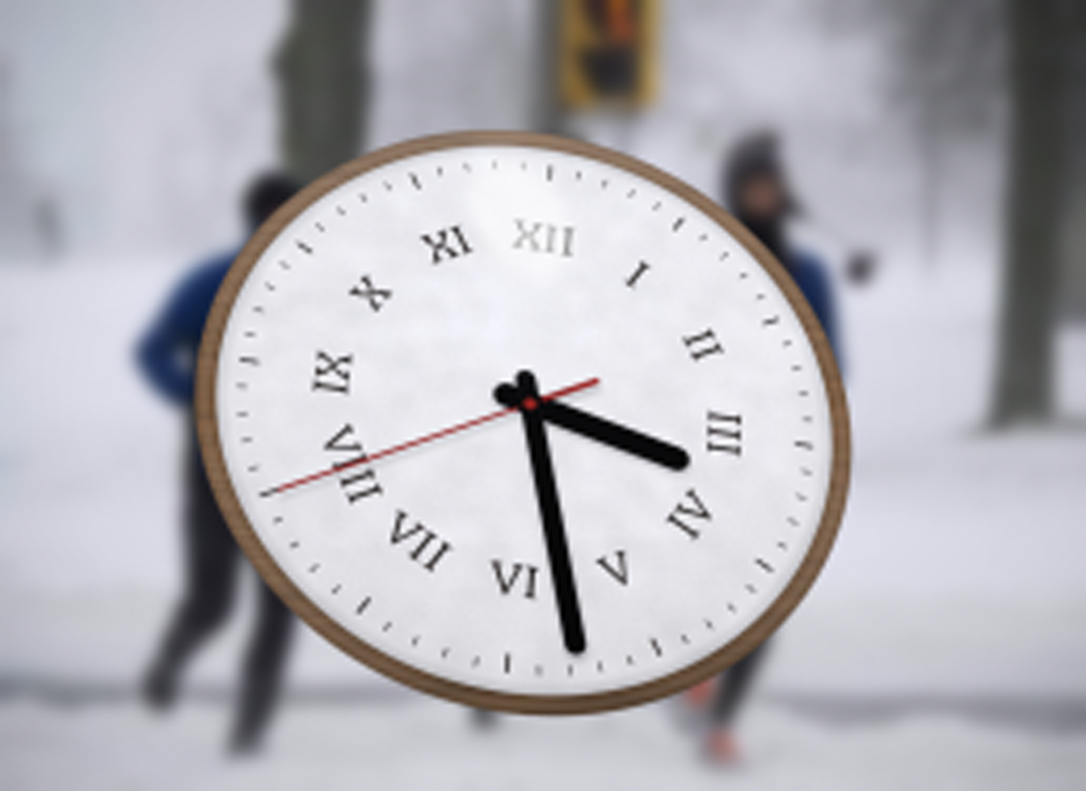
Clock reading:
**3:27:40**
